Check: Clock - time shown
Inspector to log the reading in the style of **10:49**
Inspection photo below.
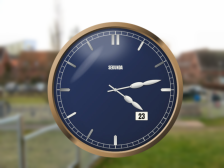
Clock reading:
**4:13**
